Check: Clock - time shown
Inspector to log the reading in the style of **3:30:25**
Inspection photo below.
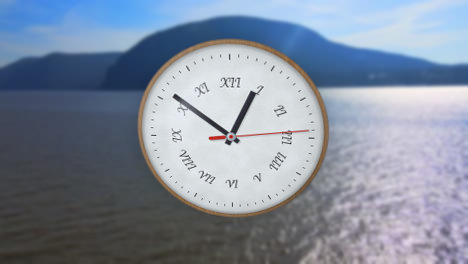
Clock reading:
**12:51:14**
